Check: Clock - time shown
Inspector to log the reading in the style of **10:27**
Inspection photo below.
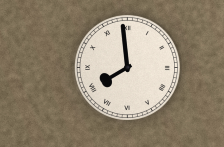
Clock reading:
**7:59**
